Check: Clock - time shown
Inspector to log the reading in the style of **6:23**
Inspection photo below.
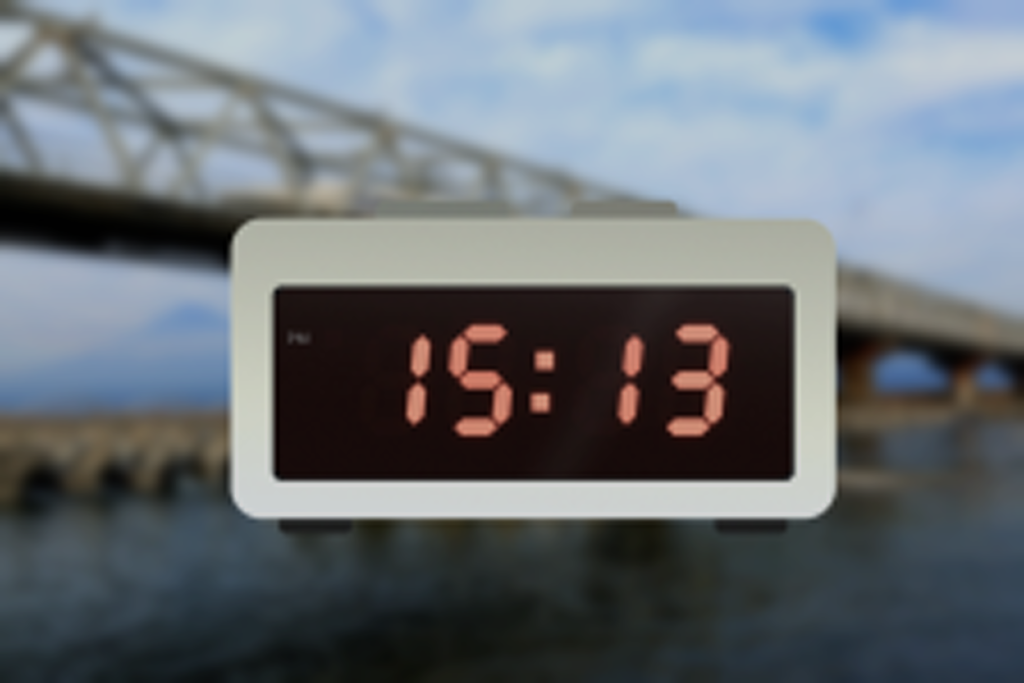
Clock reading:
**15:13**
